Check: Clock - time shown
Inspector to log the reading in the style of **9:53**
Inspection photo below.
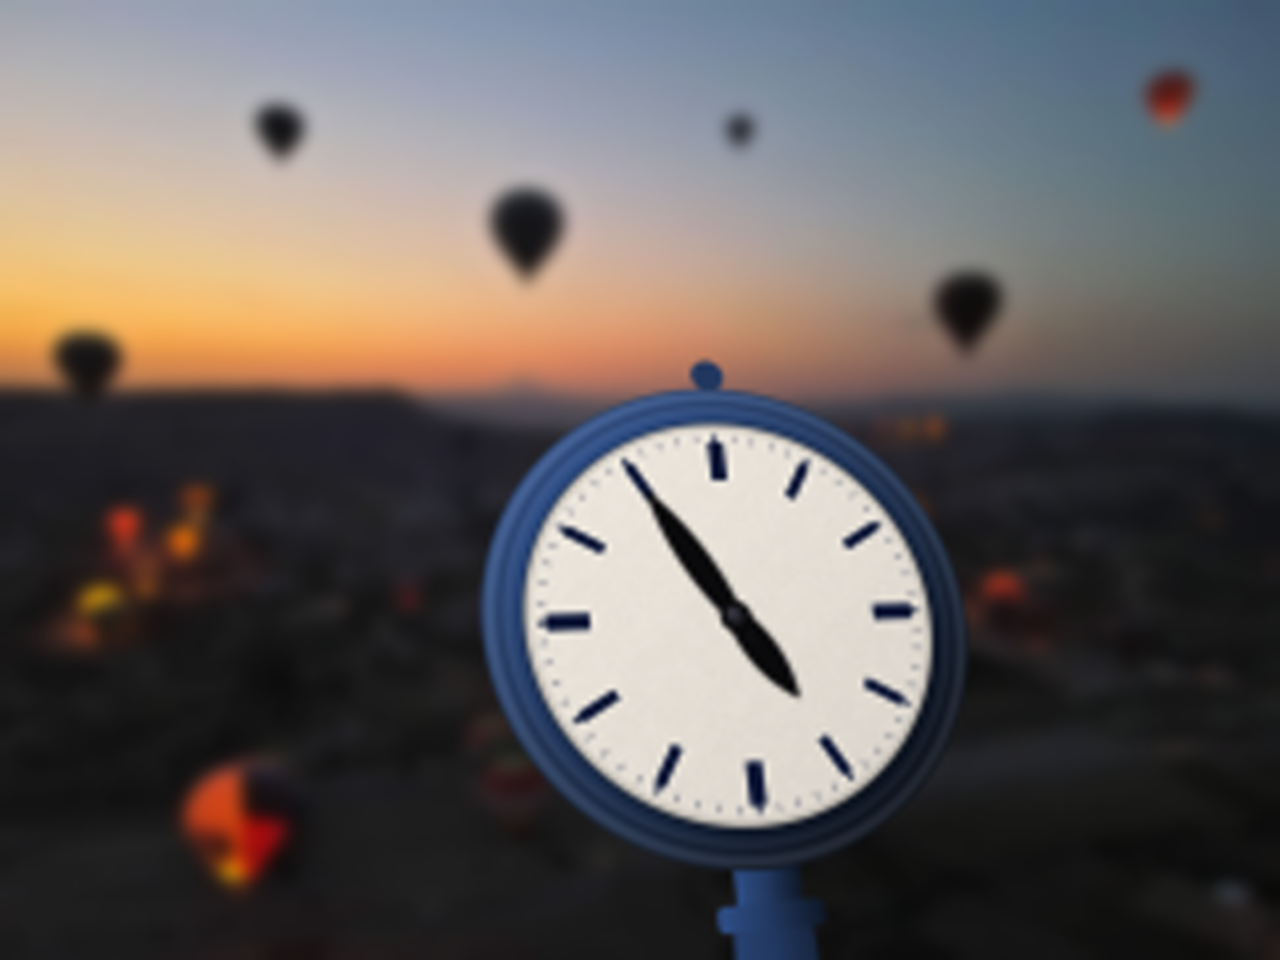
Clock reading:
**4:55**
